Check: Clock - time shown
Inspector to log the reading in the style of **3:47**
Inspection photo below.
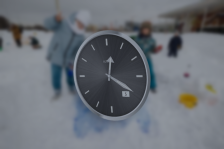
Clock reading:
**12:20**
